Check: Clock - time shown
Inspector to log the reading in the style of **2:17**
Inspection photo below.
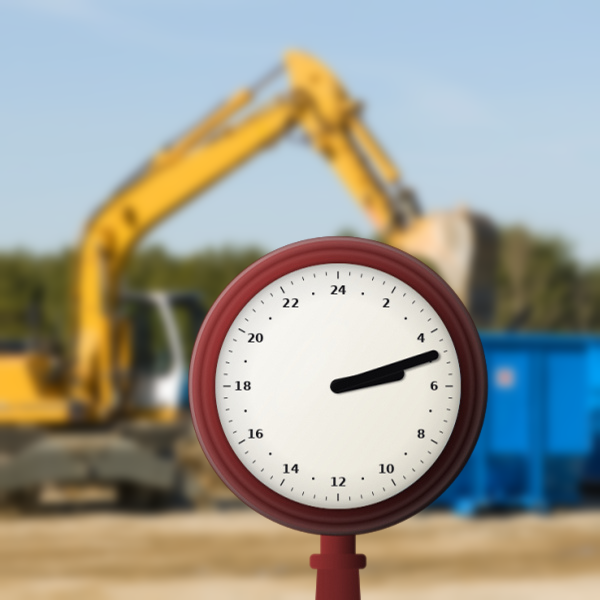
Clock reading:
**5:12**
